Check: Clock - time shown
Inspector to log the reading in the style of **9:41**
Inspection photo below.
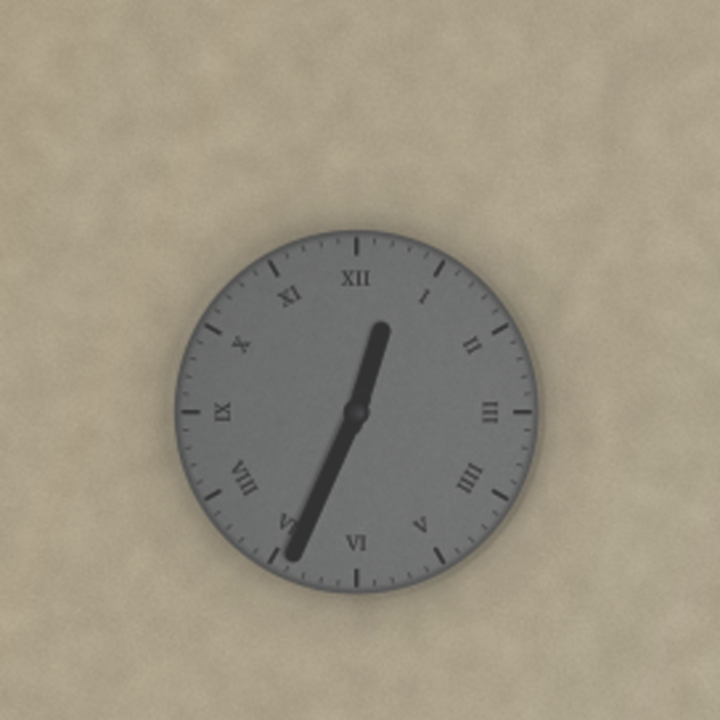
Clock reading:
**12:34**
